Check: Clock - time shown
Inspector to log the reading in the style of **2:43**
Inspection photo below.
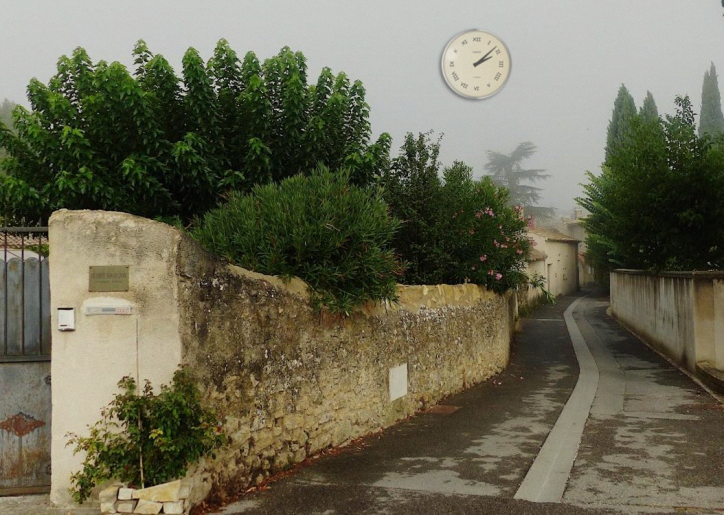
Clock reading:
**2:08**
